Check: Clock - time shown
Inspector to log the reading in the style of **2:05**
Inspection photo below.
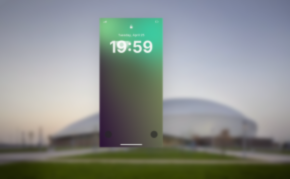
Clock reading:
**19:59**
